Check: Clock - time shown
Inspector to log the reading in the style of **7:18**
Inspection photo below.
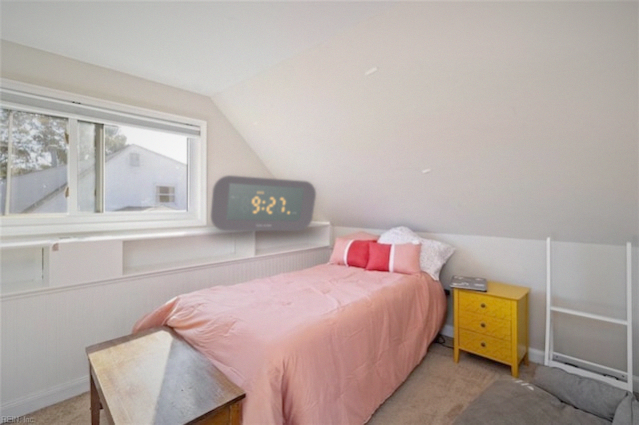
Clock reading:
**9:27**
